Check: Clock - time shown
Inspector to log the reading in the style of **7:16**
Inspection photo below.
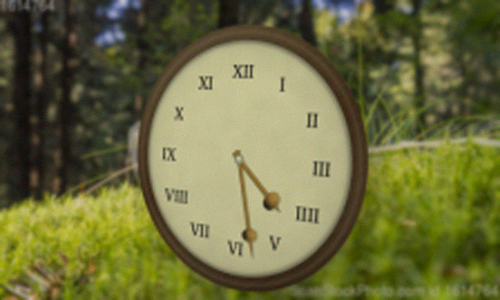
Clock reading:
**4:28**
